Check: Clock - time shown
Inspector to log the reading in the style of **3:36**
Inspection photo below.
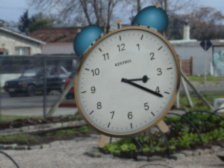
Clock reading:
**3:21**
